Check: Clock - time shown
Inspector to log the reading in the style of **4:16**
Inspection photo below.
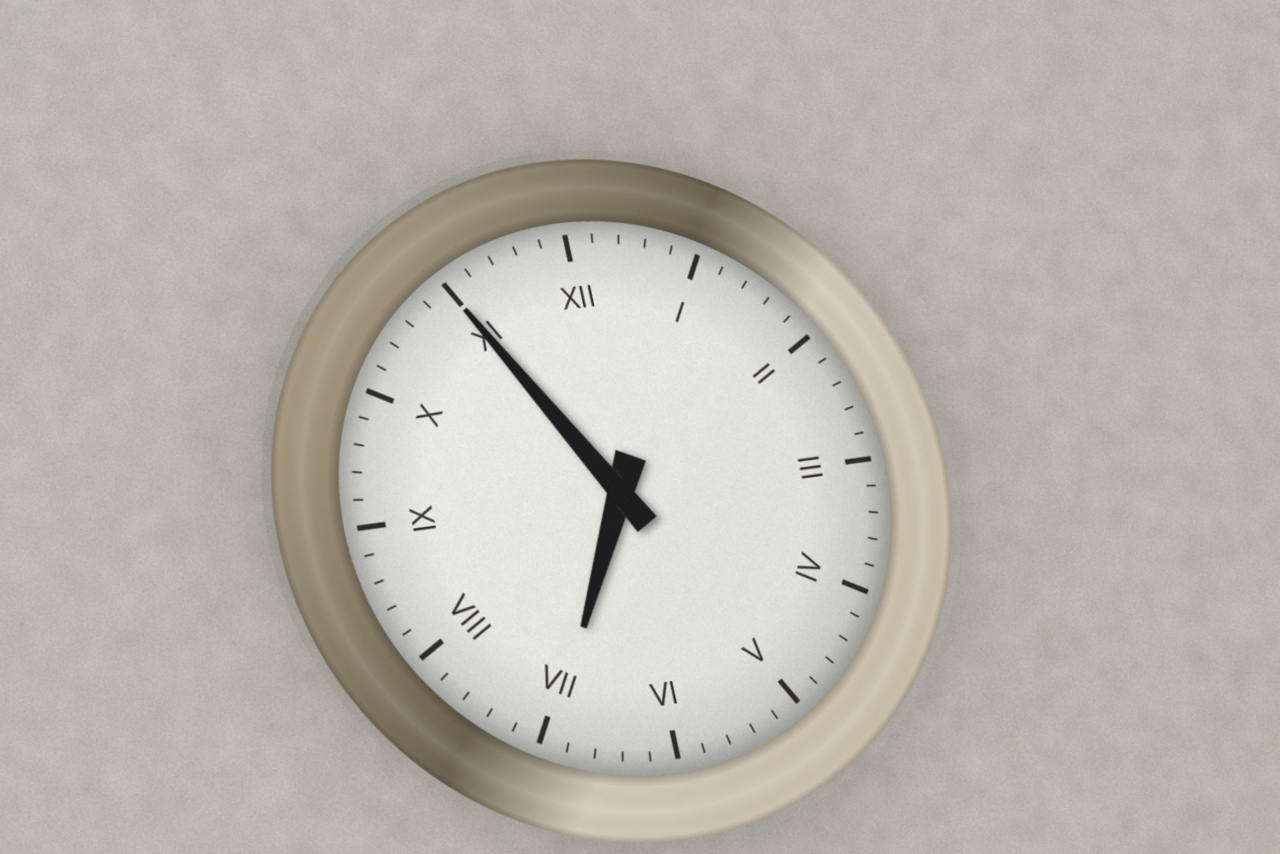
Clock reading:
**6:55**
